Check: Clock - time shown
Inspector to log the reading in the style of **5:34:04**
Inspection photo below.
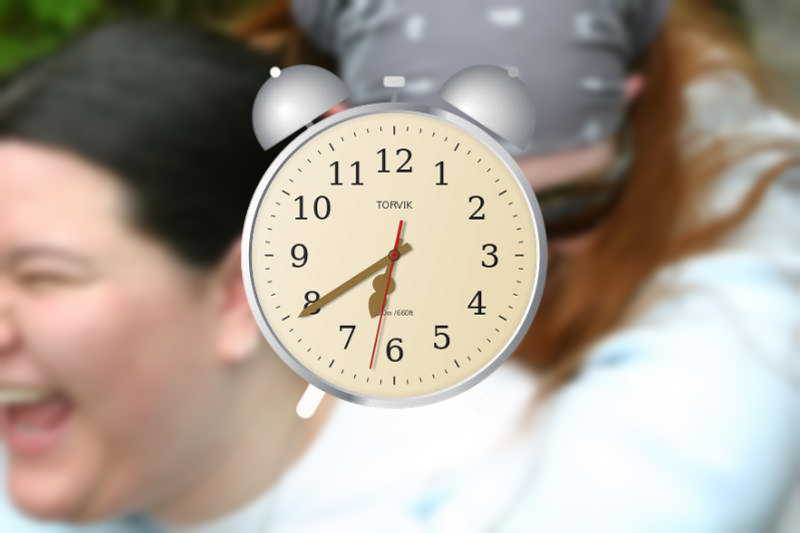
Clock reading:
**6:39:32**
